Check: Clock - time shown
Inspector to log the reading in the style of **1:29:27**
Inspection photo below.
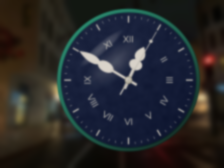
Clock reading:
**12:50:05**
